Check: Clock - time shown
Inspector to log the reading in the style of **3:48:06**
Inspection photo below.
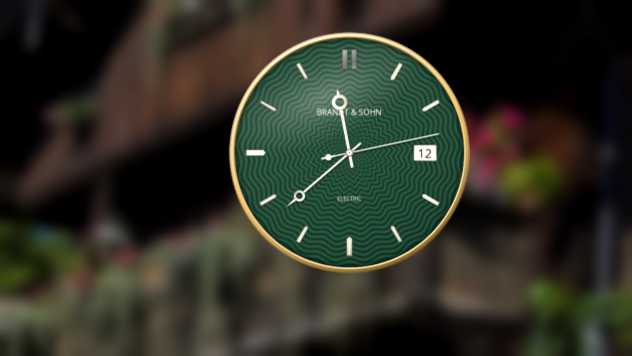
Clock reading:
**11:38:13**
